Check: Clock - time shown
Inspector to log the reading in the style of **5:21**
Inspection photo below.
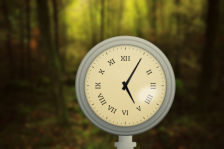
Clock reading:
**5:05**
